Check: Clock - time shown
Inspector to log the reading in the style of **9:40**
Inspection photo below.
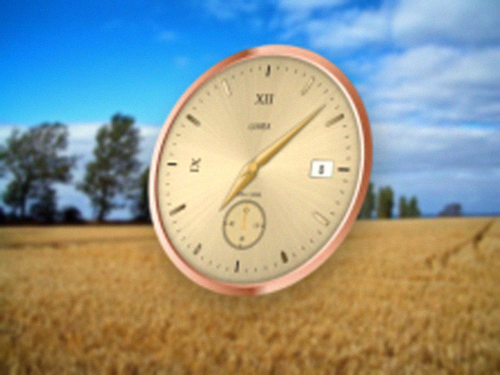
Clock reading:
**7:08**
